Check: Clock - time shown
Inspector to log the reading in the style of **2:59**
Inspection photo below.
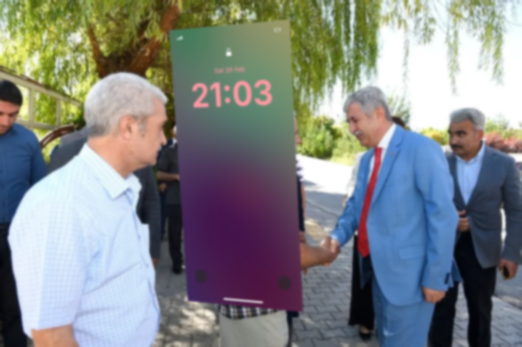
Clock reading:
**21:03**
